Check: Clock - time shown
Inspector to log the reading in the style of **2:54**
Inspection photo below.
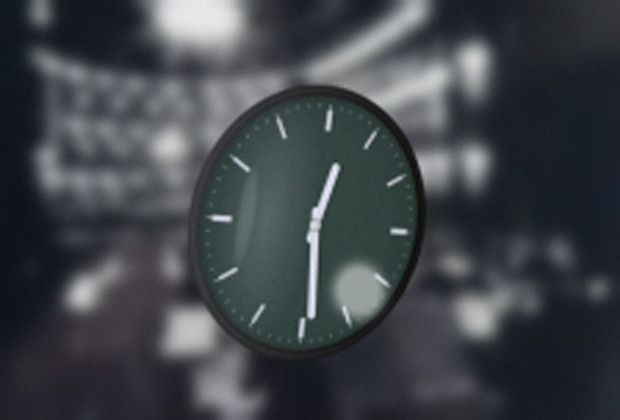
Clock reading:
**12:29**
